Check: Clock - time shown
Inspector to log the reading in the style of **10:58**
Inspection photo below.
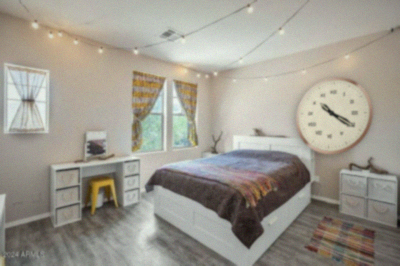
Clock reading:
**10:20**
